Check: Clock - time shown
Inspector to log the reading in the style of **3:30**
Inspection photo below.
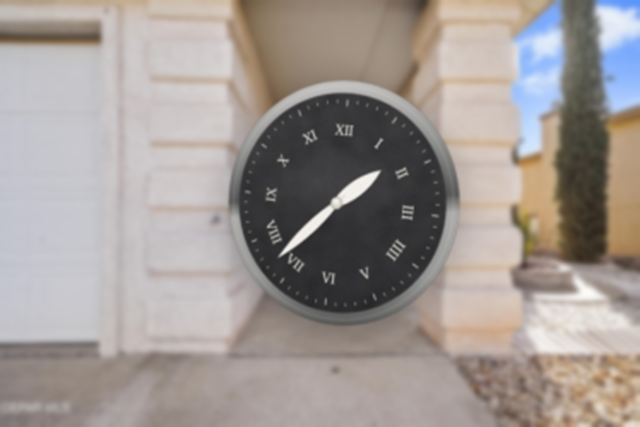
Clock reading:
**1:37**
